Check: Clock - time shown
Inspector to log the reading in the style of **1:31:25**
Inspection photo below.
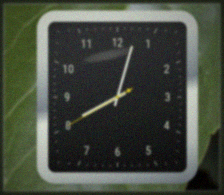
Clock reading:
**8:02:40**
